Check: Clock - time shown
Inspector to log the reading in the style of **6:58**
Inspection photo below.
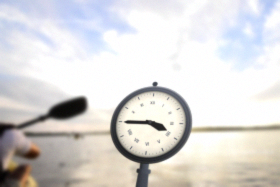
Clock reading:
**3:45**
